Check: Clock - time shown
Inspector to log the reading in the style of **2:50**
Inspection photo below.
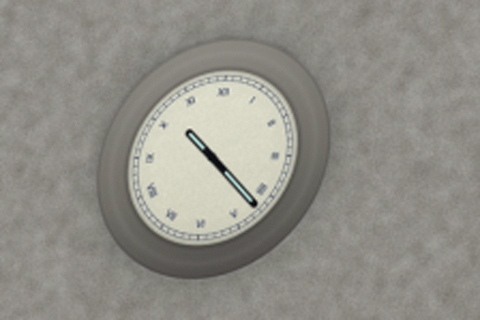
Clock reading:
**10:22**
